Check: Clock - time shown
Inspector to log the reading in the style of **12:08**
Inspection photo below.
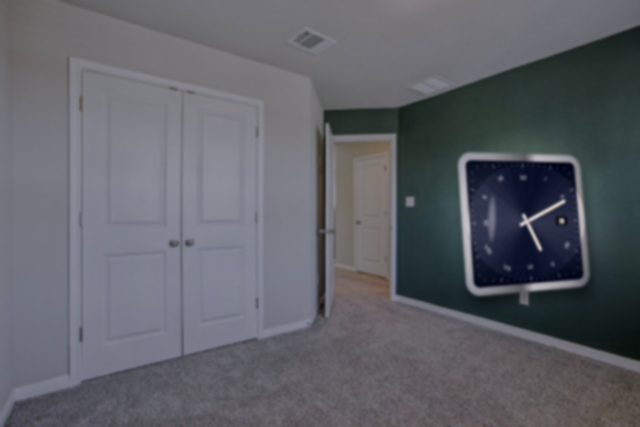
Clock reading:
**5:11**
